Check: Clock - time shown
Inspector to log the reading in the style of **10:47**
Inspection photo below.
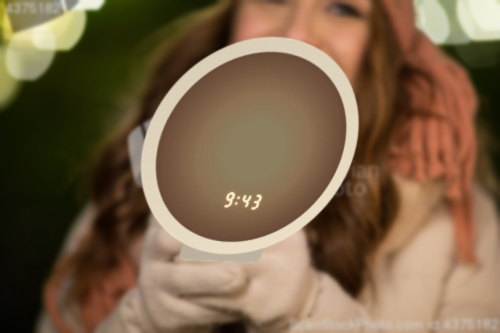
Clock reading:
**9:43**
